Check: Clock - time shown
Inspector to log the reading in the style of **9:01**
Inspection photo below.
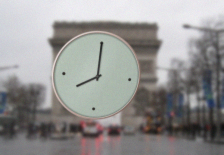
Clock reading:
**8:00**
